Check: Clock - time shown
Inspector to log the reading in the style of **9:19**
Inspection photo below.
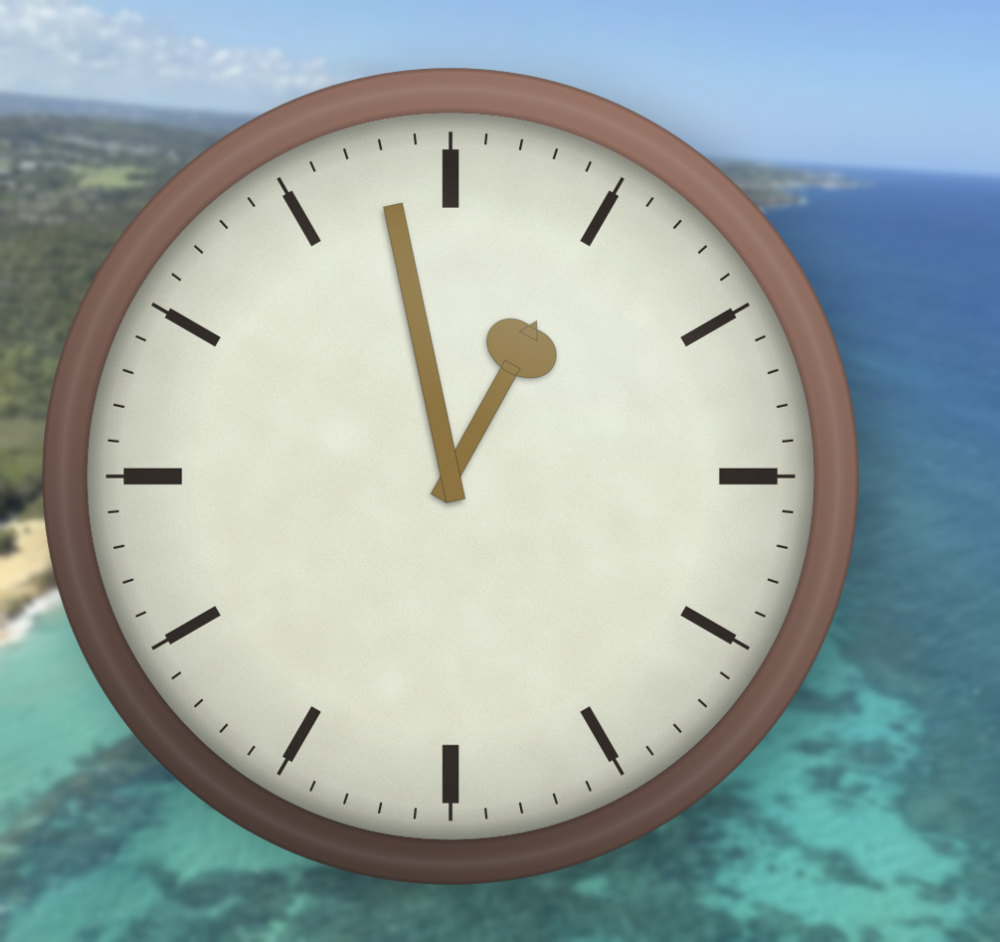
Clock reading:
**12:58**
